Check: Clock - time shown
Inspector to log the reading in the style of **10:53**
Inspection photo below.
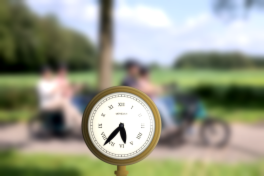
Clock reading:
**5:37**
